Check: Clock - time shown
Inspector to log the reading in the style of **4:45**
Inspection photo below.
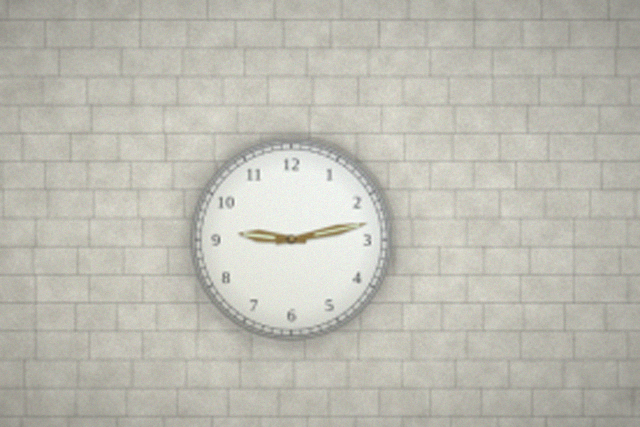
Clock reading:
**9:13**
